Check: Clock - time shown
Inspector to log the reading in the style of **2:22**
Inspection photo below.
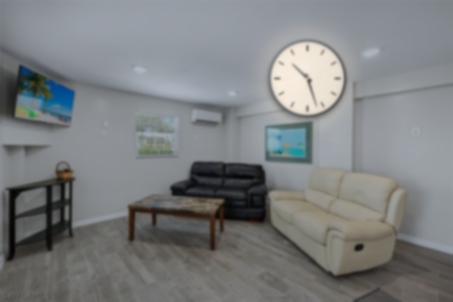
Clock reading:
**10:27**
